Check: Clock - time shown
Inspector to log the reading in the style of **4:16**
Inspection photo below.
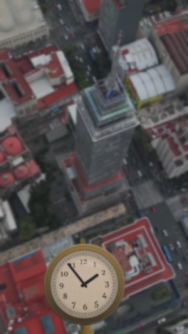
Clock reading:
**1:54**
